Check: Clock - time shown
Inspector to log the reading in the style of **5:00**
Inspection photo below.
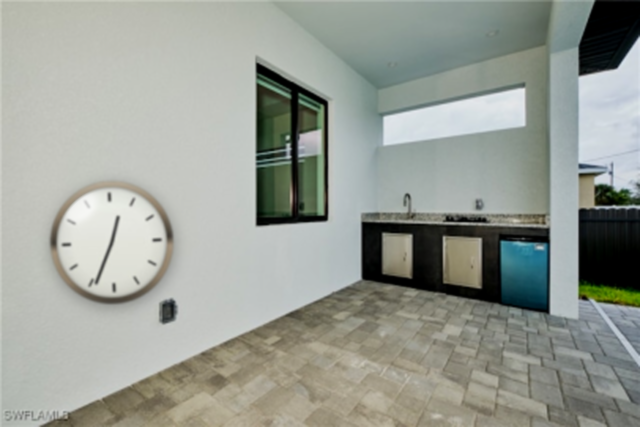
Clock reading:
**12:34**
